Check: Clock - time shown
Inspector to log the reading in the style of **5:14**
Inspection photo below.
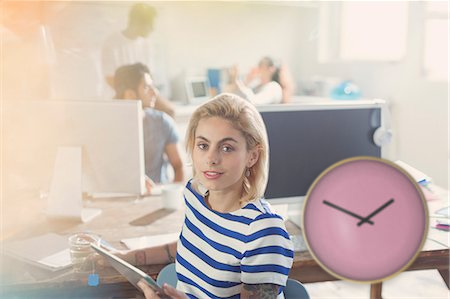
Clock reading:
**1:49**
